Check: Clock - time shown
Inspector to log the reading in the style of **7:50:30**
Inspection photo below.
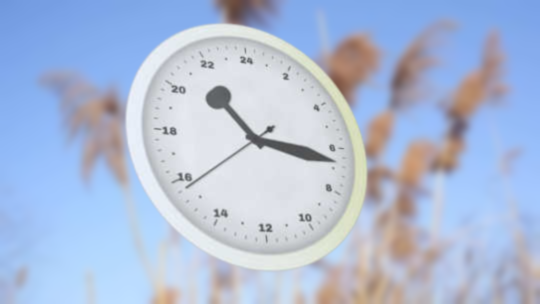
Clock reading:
**21:16:39**
